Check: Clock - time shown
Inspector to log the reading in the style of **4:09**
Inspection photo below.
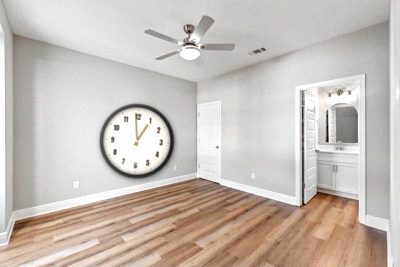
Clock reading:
**12:59**
